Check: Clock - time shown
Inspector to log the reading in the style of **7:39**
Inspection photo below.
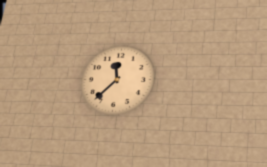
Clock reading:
**11:37**
